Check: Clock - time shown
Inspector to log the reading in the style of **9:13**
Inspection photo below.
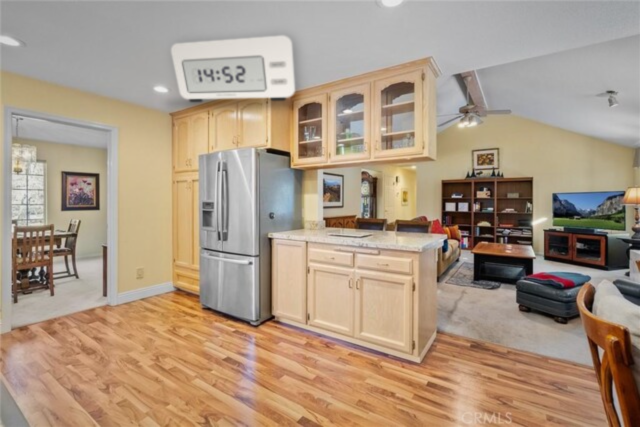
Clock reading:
**14:52**
